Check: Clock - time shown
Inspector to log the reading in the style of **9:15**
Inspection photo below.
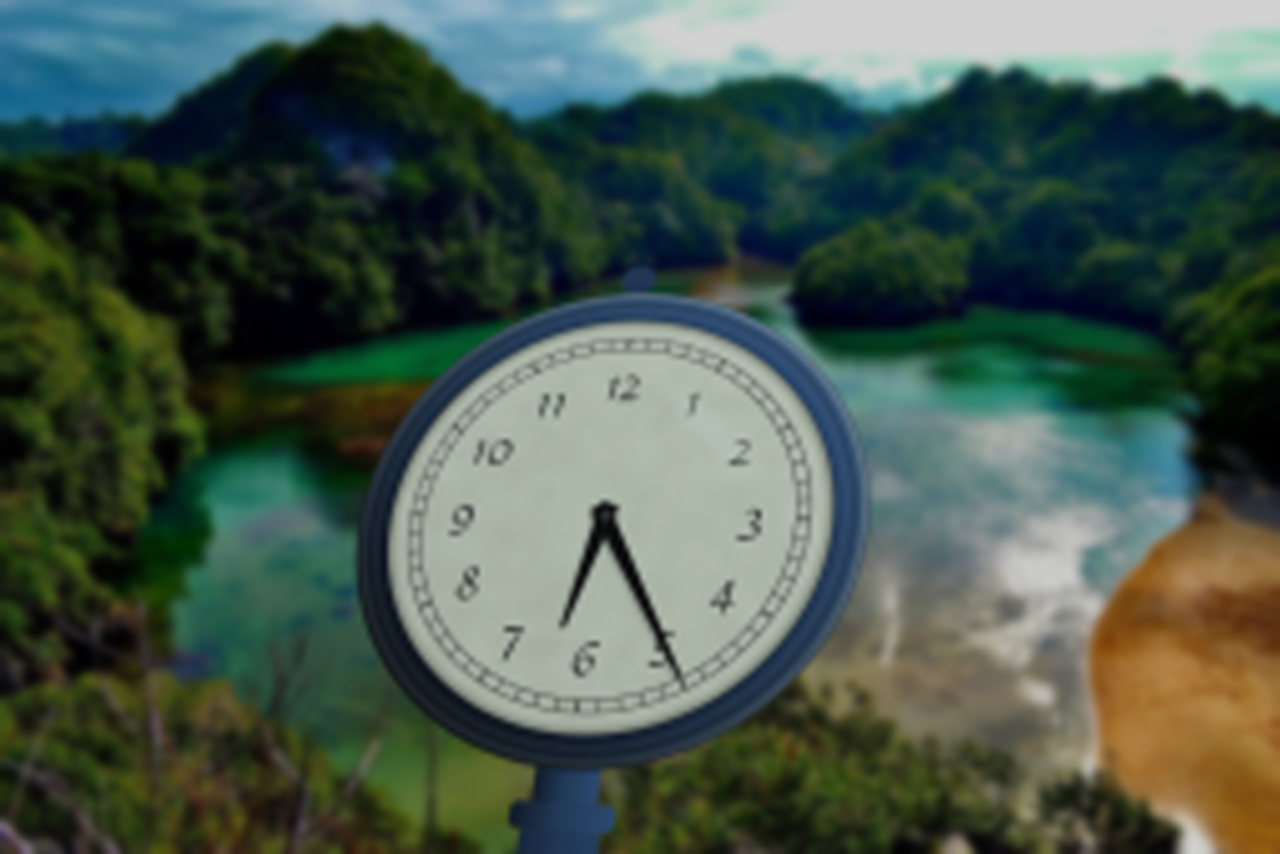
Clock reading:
**6:25**
